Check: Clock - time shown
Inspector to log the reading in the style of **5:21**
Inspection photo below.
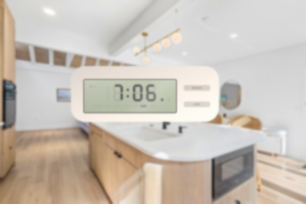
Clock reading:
**7:06**
